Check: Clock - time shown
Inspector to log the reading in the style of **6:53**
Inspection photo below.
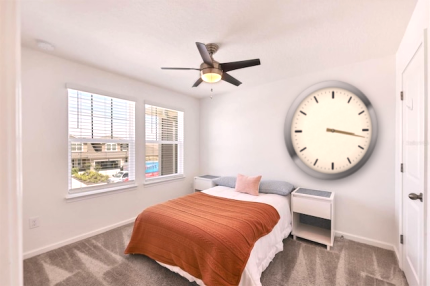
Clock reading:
**3:17**
